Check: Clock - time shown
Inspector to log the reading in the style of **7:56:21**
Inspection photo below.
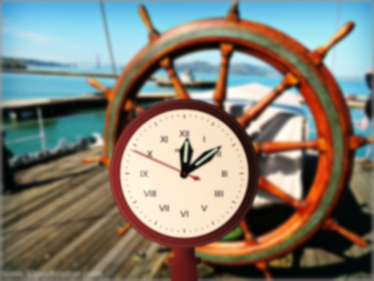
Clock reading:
**12:08:49**
